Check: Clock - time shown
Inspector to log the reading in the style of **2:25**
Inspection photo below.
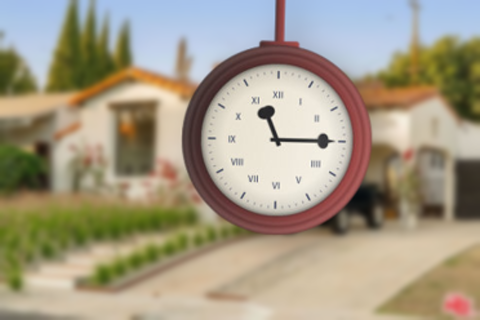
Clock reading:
**11:15**
